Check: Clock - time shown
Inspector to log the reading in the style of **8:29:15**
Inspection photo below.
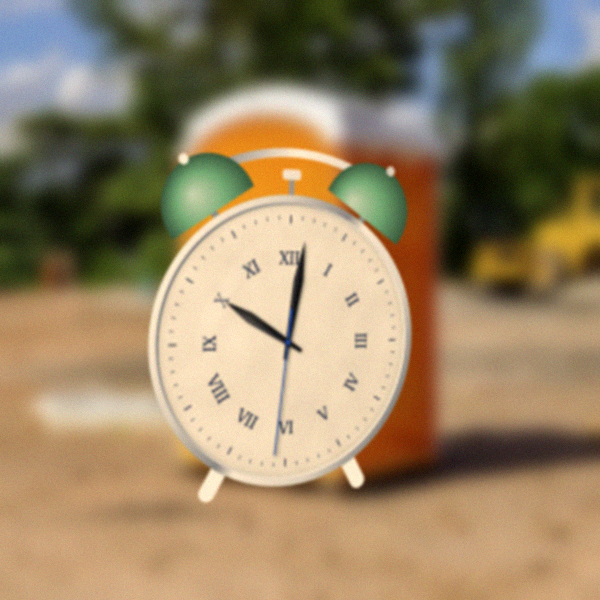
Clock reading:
**10:01:31**
